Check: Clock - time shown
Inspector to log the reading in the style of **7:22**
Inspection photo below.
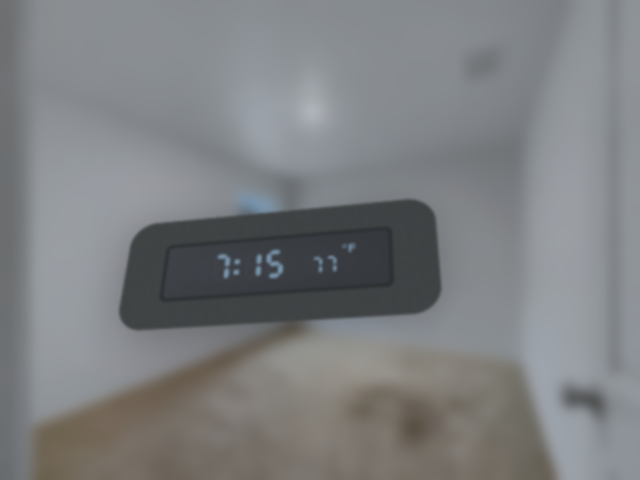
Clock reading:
**7:15**
